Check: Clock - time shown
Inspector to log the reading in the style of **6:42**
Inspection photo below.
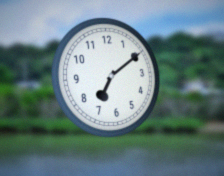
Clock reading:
**7:10**
